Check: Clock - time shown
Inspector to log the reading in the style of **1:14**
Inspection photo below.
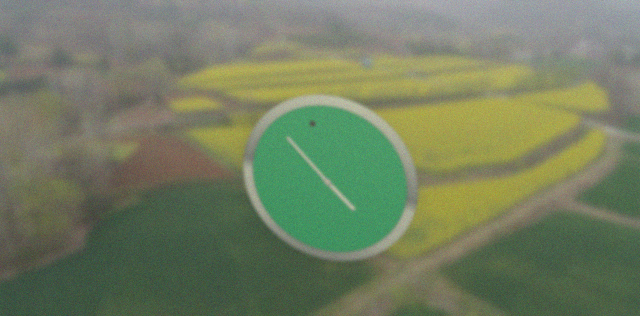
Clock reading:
**4:55**
